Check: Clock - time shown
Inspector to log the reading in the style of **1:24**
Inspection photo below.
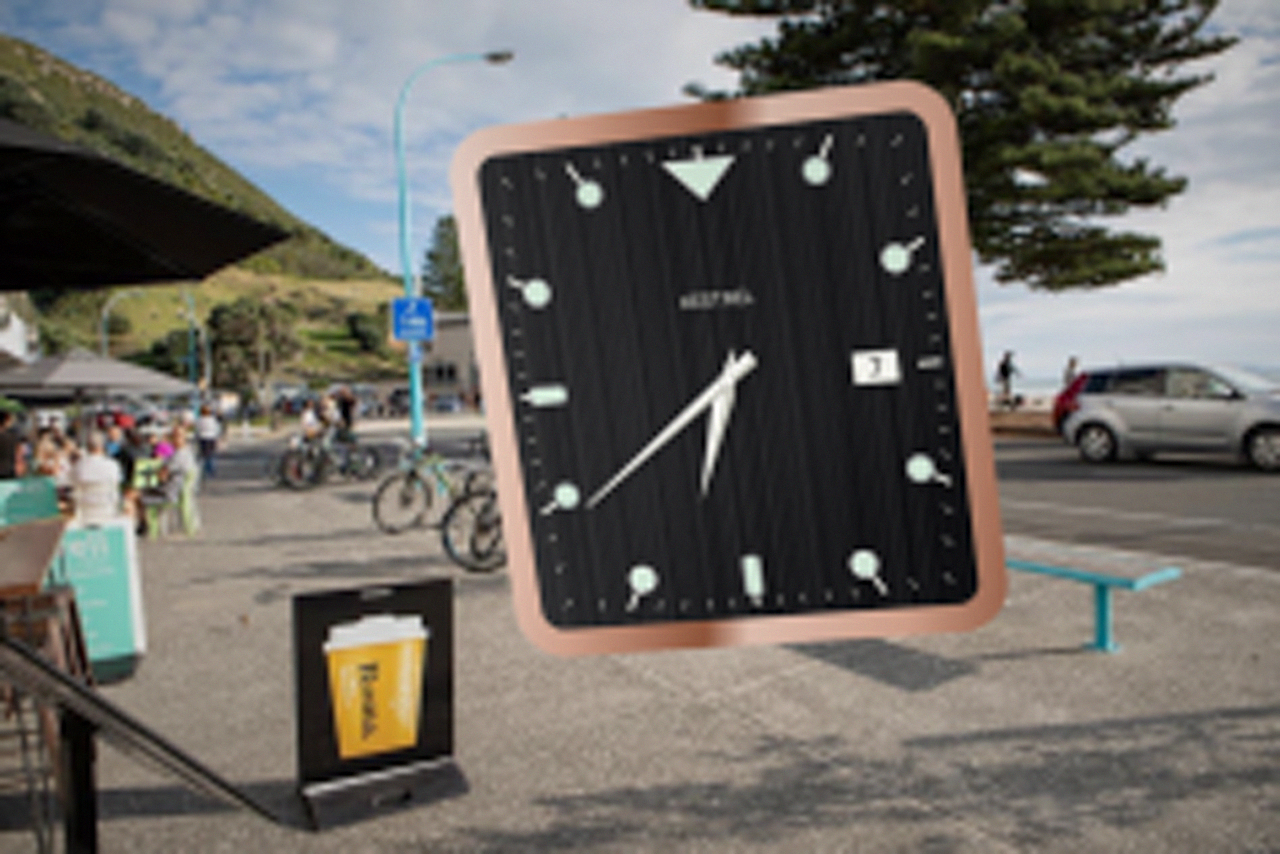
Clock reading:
**6:39**
